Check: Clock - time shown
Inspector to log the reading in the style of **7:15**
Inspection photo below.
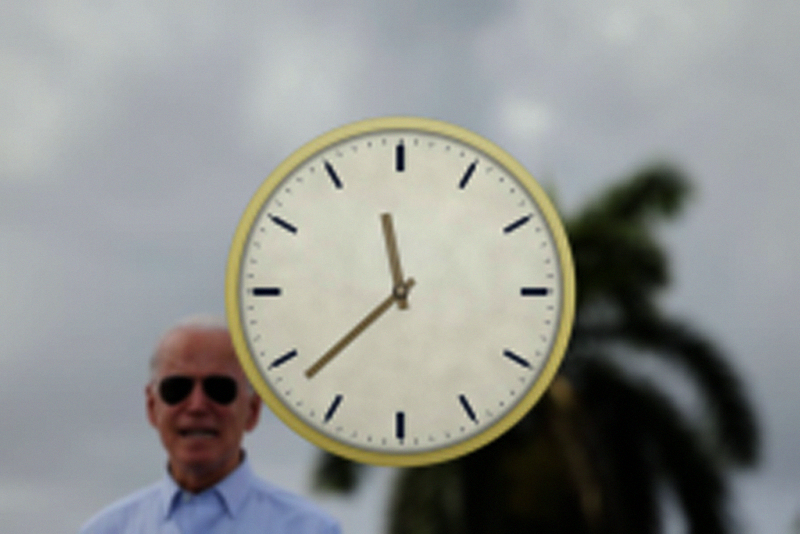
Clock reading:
**11:38**
